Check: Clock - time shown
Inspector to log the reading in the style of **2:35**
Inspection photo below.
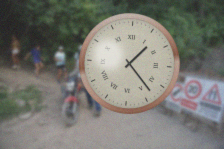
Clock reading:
**1:23**
